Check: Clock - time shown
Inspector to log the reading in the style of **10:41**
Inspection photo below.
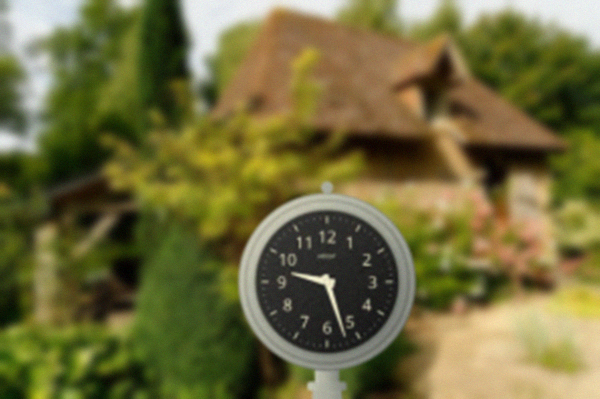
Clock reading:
**9:27**
